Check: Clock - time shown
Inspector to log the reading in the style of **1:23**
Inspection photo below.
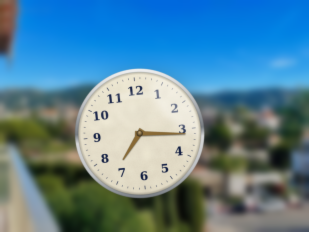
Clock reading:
**7:16**
